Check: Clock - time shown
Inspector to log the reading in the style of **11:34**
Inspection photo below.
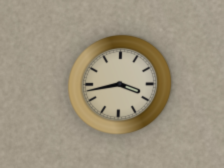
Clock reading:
**3:43**
